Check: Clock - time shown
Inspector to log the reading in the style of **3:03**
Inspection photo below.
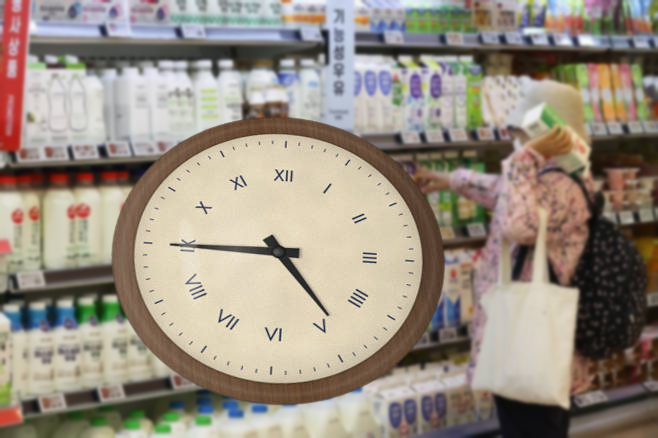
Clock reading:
**4:45**
